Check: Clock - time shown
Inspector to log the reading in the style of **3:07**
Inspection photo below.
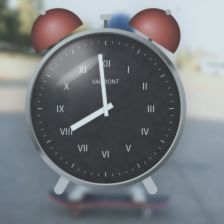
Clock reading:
**7:59**
